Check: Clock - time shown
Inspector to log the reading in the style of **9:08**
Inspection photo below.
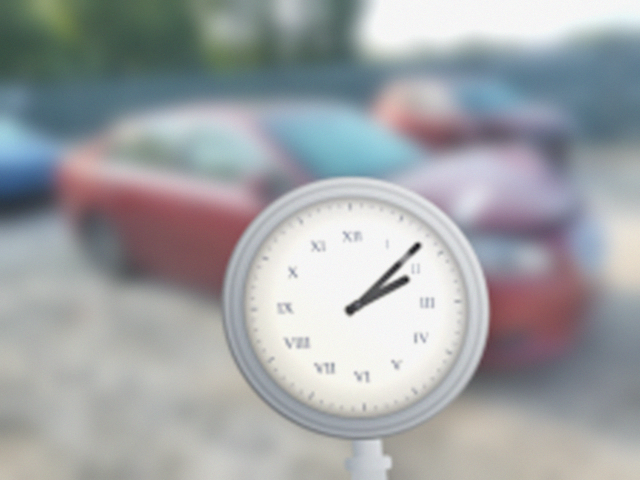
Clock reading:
**2:08**
